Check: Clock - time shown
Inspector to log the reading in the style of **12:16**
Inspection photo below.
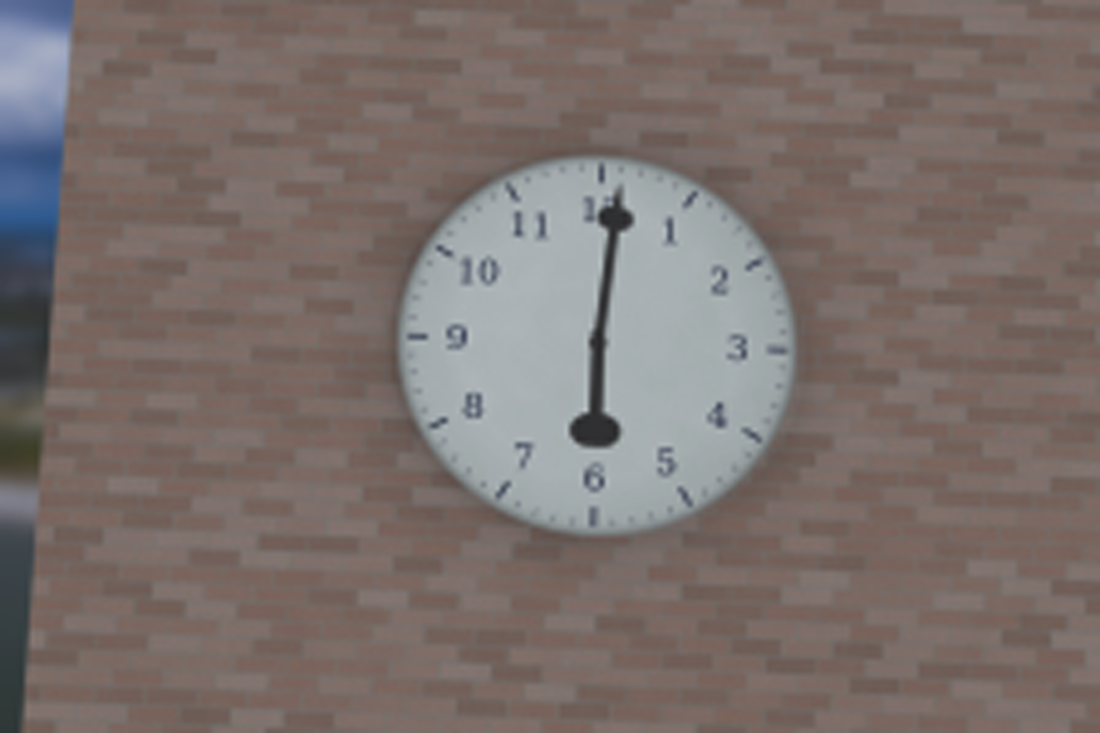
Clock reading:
**6:01**
